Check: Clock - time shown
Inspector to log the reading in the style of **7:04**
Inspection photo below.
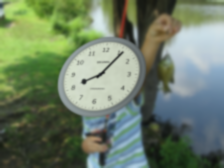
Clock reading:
**8:06**
